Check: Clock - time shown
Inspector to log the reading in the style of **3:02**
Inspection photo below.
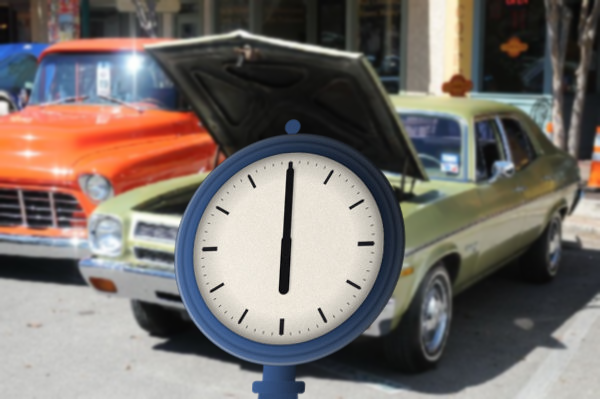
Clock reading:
**6:00**
